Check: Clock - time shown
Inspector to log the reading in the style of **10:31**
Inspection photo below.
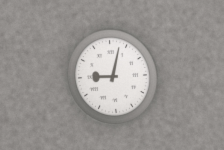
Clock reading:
**9:03**
